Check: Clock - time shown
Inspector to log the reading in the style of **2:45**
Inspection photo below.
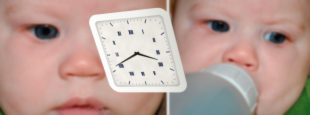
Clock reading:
**3:41**
